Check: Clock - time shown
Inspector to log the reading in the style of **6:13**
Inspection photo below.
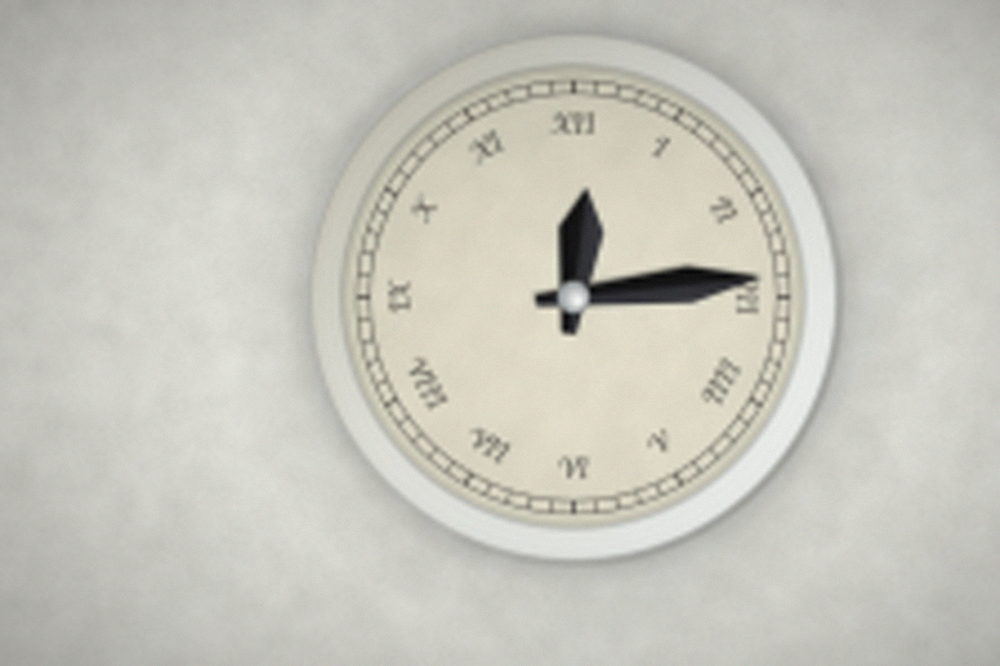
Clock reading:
**12:14**
